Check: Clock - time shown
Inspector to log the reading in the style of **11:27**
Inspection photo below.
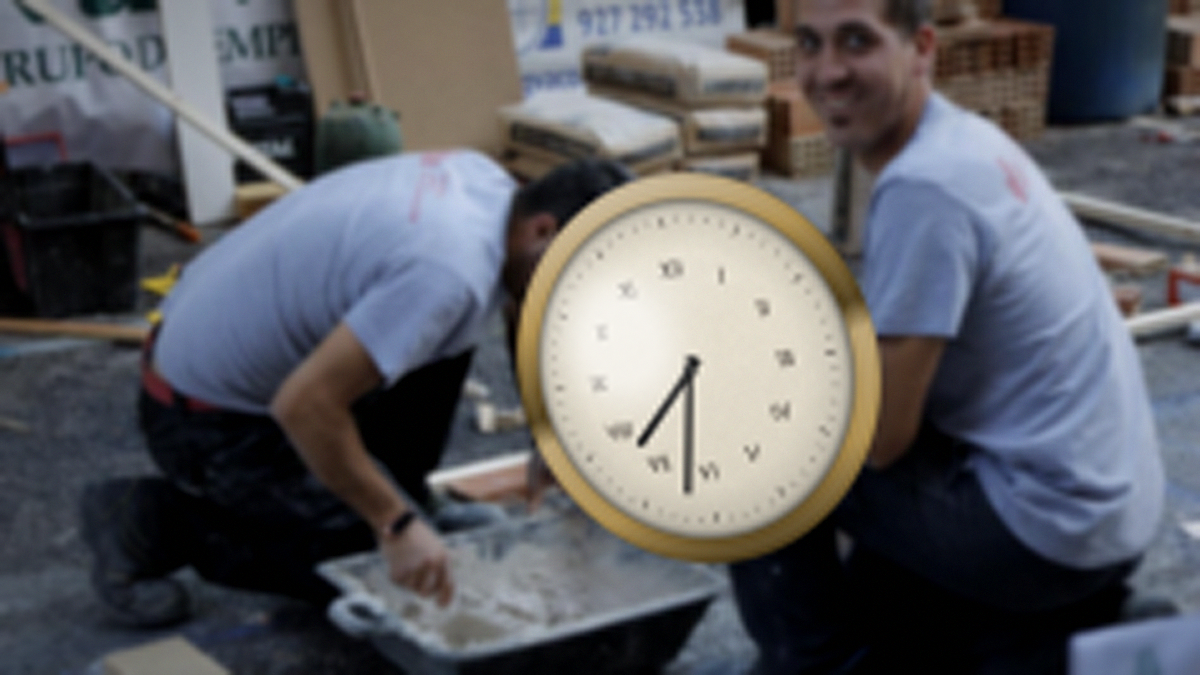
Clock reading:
**7:32**
